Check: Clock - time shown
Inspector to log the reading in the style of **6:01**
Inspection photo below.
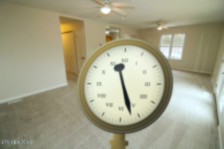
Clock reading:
**11:27**
